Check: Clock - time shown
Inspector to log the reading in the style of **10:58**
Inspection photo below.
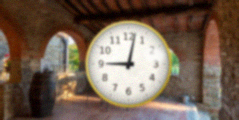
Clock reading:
**9:02**
